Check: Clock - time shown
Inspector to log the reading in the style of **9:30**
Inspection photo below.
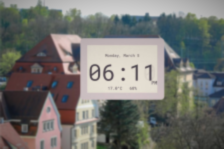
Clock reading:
**6:11**
